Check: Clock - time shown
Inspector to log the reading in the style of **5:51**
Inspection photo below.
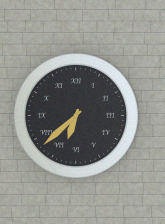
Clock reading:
**6:38**
